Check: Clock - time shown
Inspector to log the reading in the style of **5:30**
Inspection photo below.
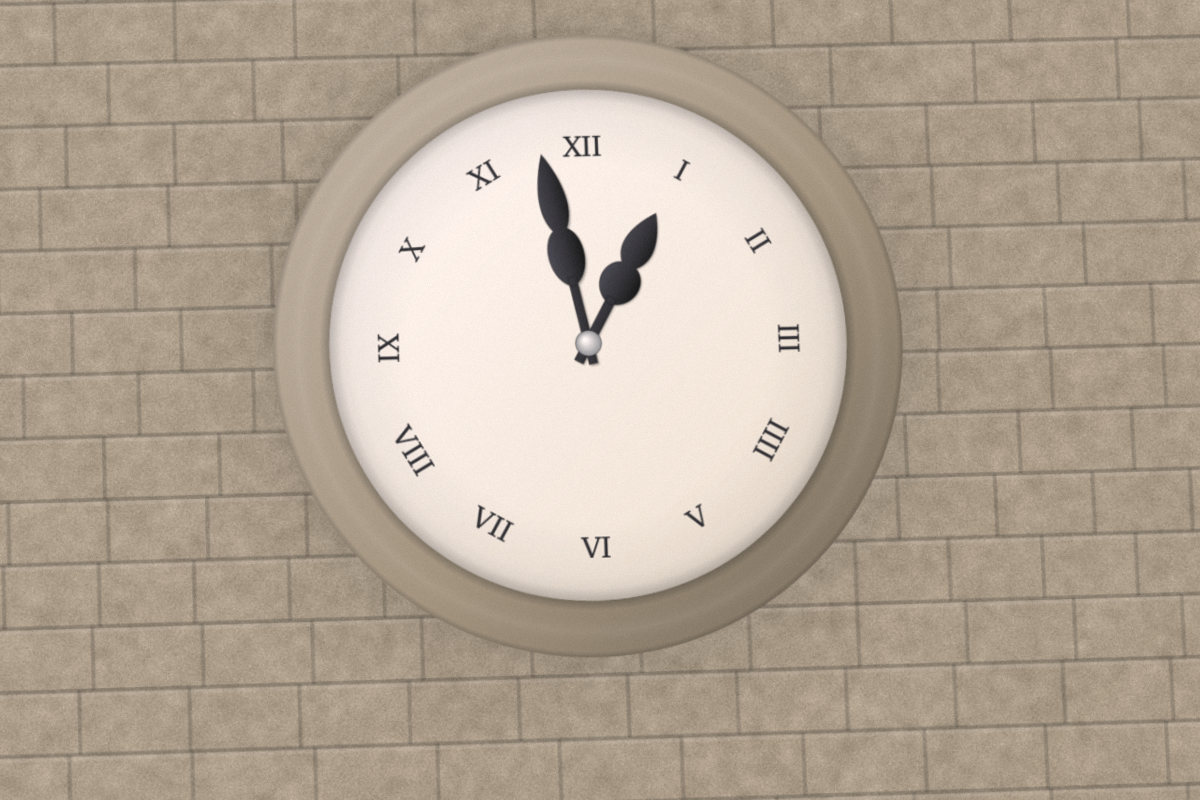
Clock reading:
**12:58**
